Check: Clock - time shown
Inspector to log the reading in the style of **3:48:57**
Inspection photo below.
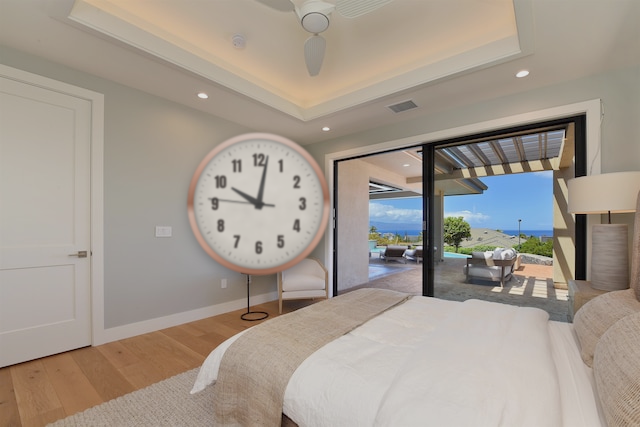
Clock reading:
**10:01:46**
